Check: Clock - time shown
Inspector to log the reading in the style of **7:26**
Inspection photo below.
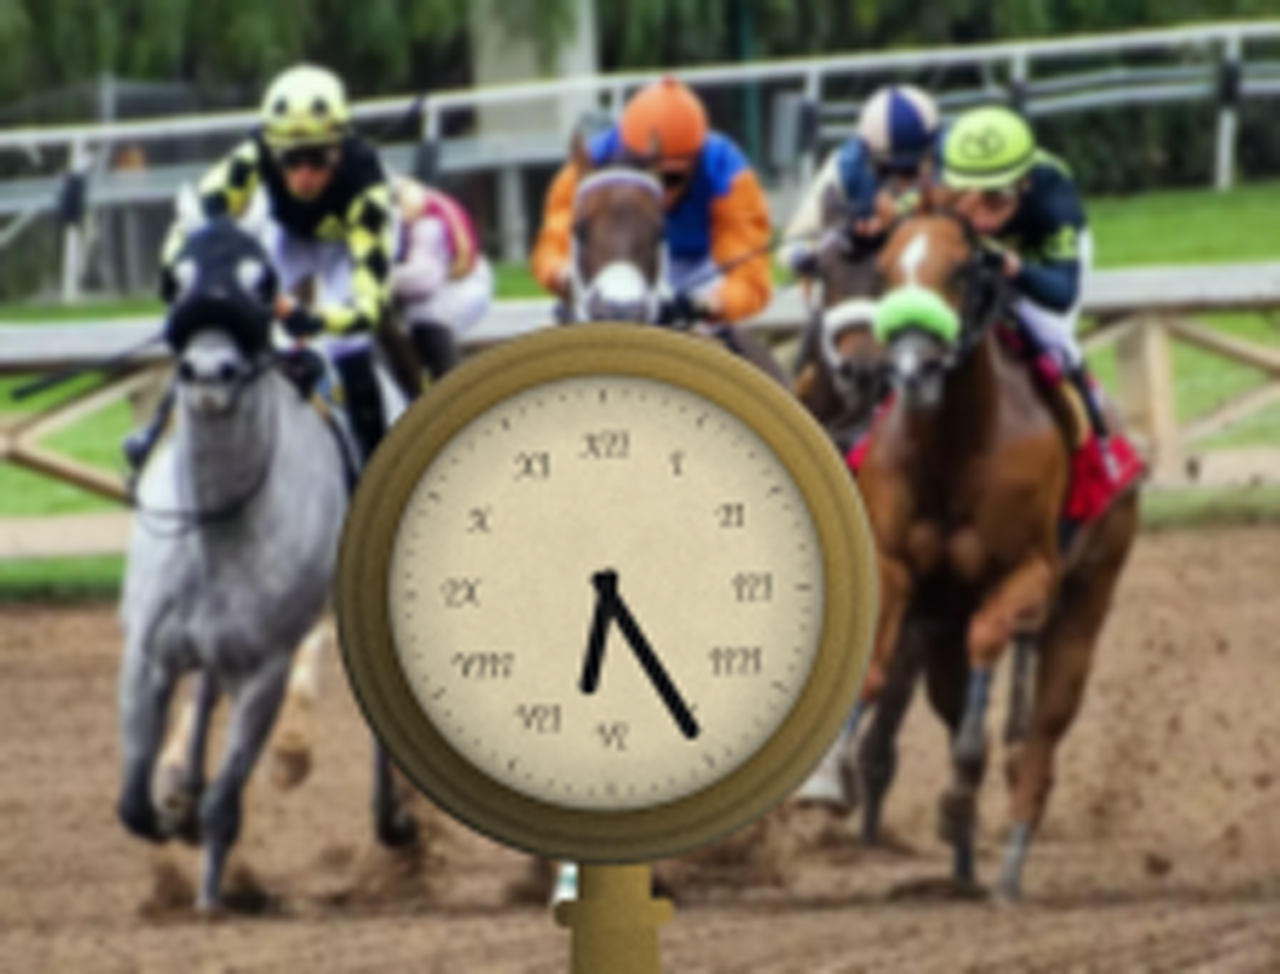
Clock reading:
**6:25**
